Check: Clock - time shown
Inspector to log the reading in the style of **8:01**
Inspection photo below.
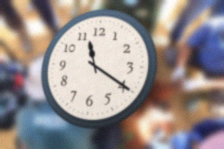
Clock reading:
**11:20**
